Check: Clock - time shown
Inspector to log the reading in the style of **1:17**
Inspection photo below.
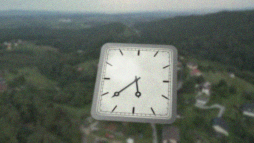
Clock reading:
**5:38**
